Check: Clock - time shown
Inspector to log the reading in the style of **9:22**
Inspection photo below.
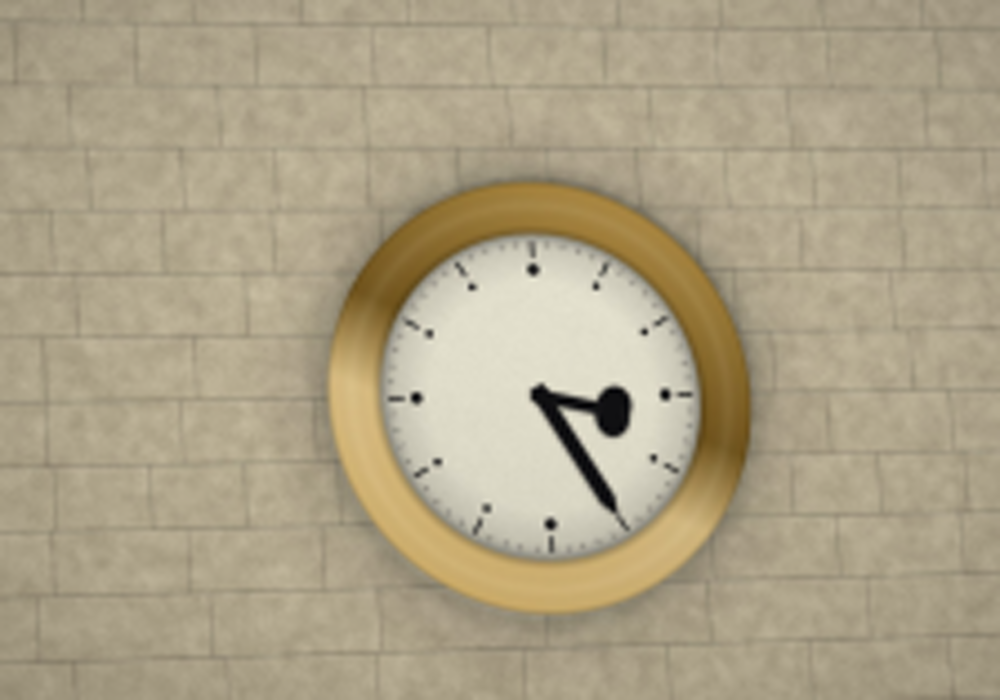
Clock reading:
**3:25**
